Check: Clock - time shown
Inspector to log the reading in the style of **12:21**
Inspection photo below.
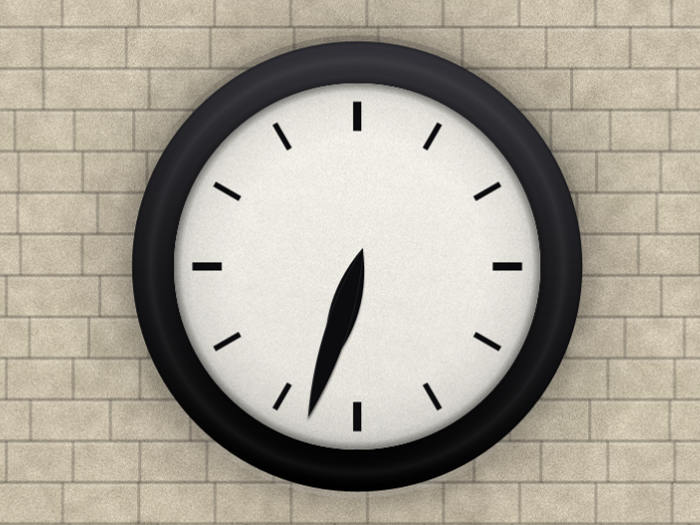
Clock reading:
**6:33**
